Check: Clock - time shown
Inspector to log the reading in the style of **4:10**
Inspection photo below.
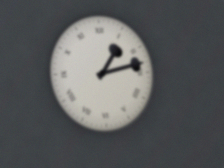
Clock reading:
**1:13**
